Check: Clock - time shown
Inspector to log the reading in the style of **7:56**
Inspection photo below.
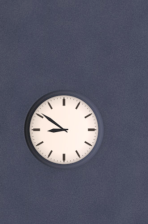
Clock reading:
**8:51**
